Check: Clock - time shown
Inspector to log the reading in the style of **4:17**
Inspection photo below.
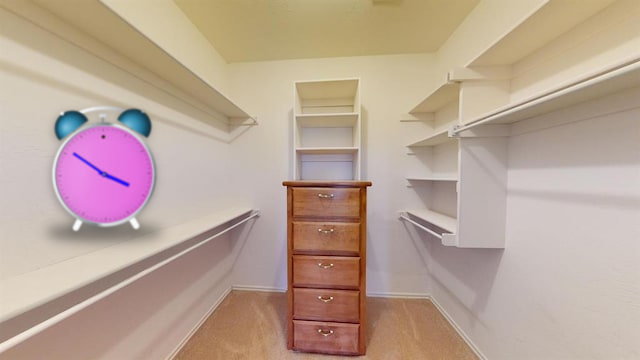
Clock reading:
**3:51**
